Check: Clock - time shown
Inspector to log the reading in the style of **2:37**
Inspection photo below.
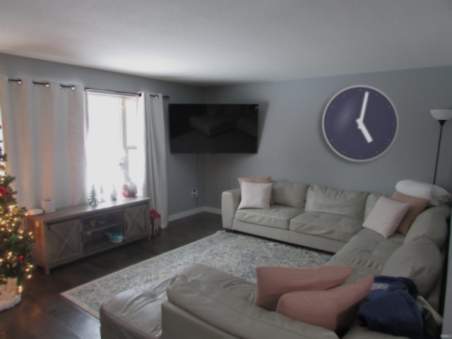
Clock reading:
**5:02**
